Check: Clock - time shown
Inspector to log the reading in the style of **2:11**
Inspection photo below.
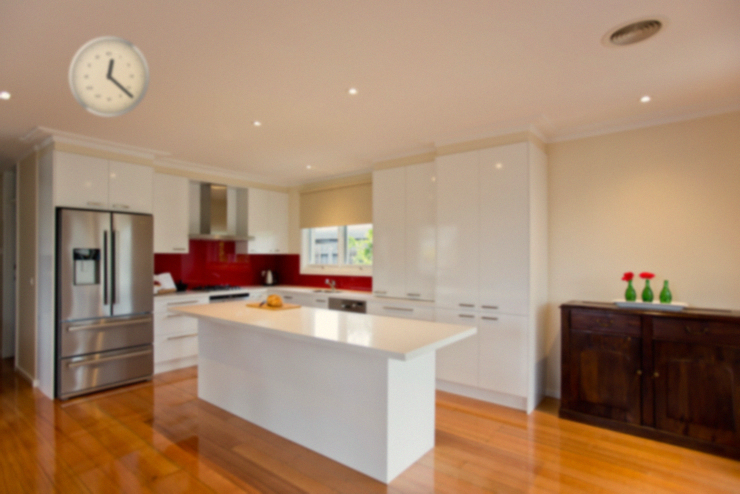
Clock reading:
**12:22**
